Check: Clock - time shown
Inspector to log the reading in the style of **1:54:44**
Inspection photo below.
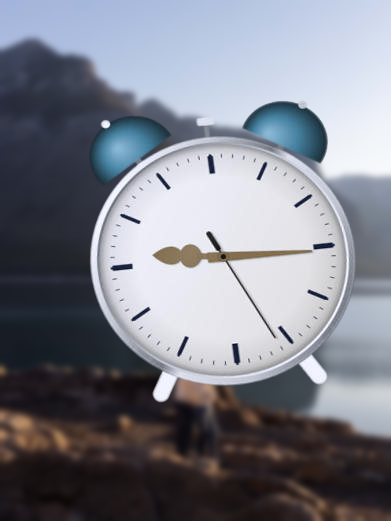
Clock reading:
**9:15:26**
